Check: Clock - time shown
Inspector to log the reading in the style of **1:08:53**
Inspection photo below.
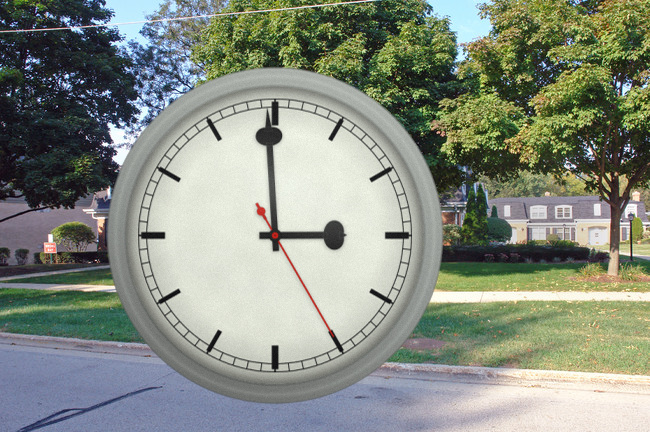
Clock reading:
**2:59:25**
